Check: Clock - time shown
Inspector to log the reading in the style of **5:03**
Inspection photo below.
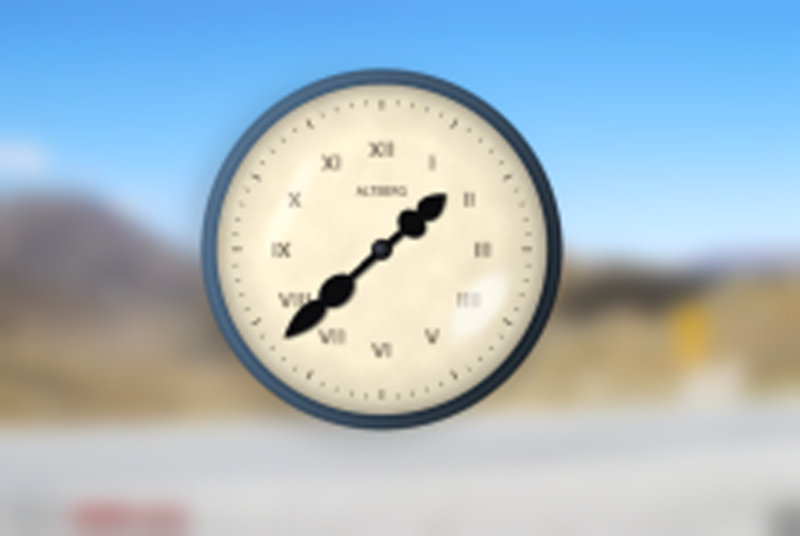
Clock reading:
**1:38**
